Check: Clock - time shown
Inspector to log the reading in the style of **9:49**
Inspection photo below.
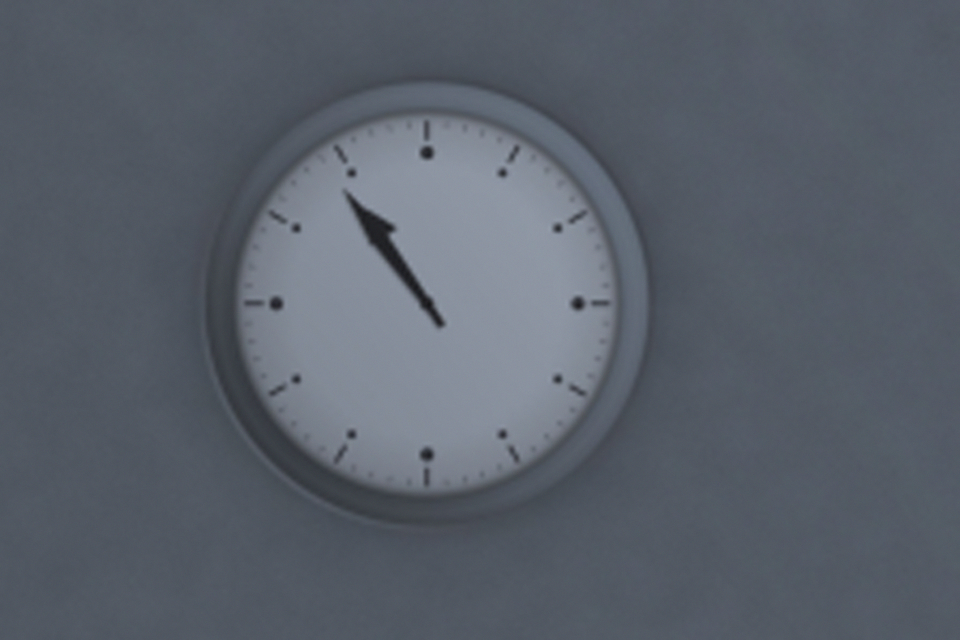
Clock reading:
**10:54**
